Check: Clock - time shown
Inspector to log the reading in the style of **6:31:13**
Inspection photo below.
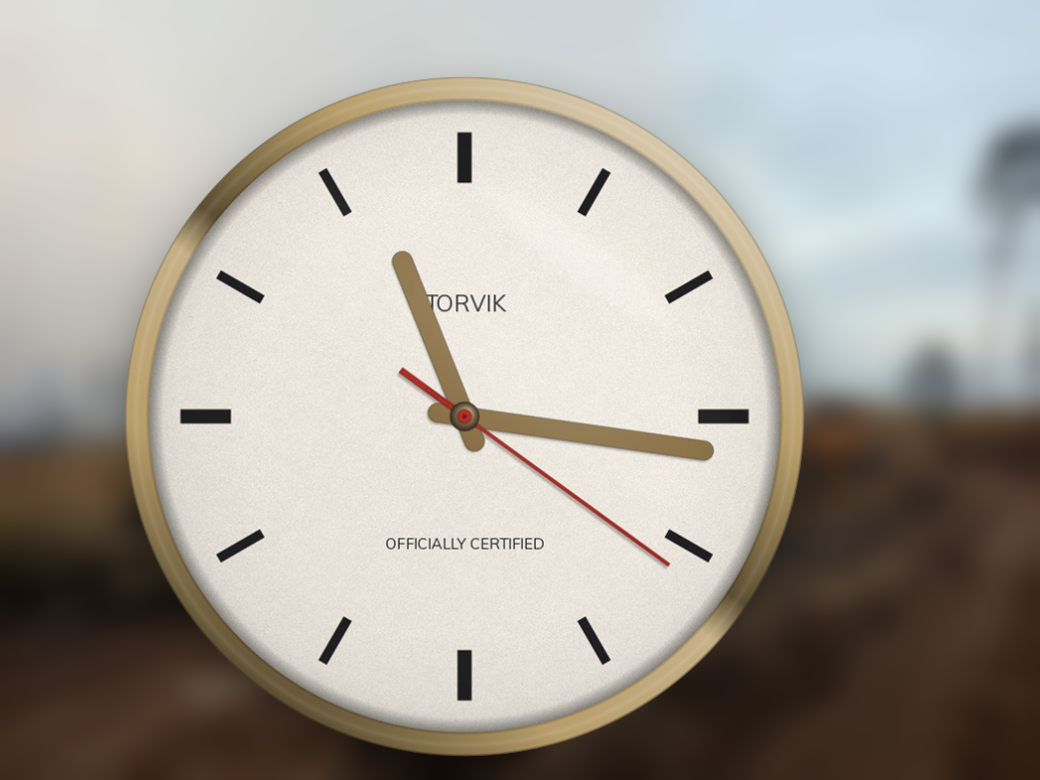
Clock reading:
**11:16:21**
